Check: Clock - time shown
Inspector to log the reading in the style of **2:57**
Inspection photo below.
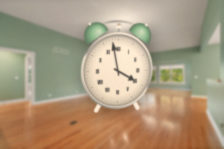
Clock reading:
**3:58**
